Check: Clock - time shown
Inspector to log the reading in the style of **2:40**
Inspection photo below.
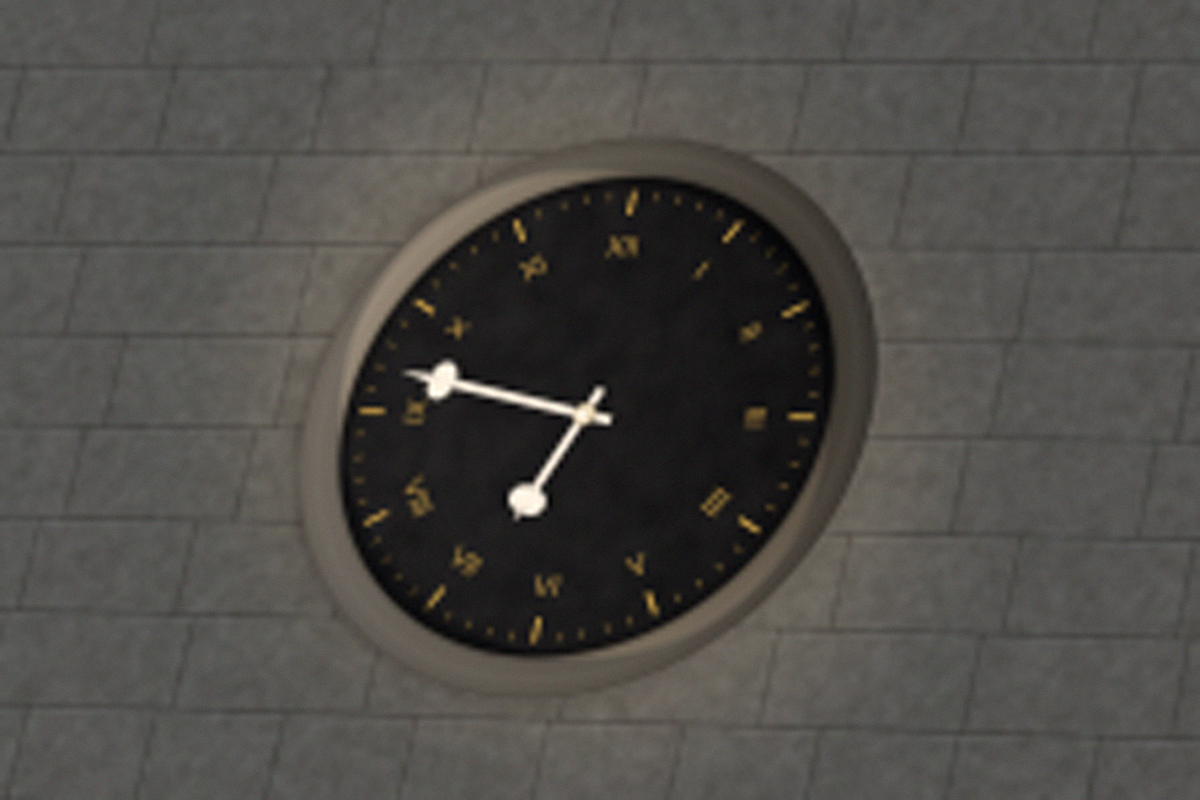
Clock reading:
**6:47**
